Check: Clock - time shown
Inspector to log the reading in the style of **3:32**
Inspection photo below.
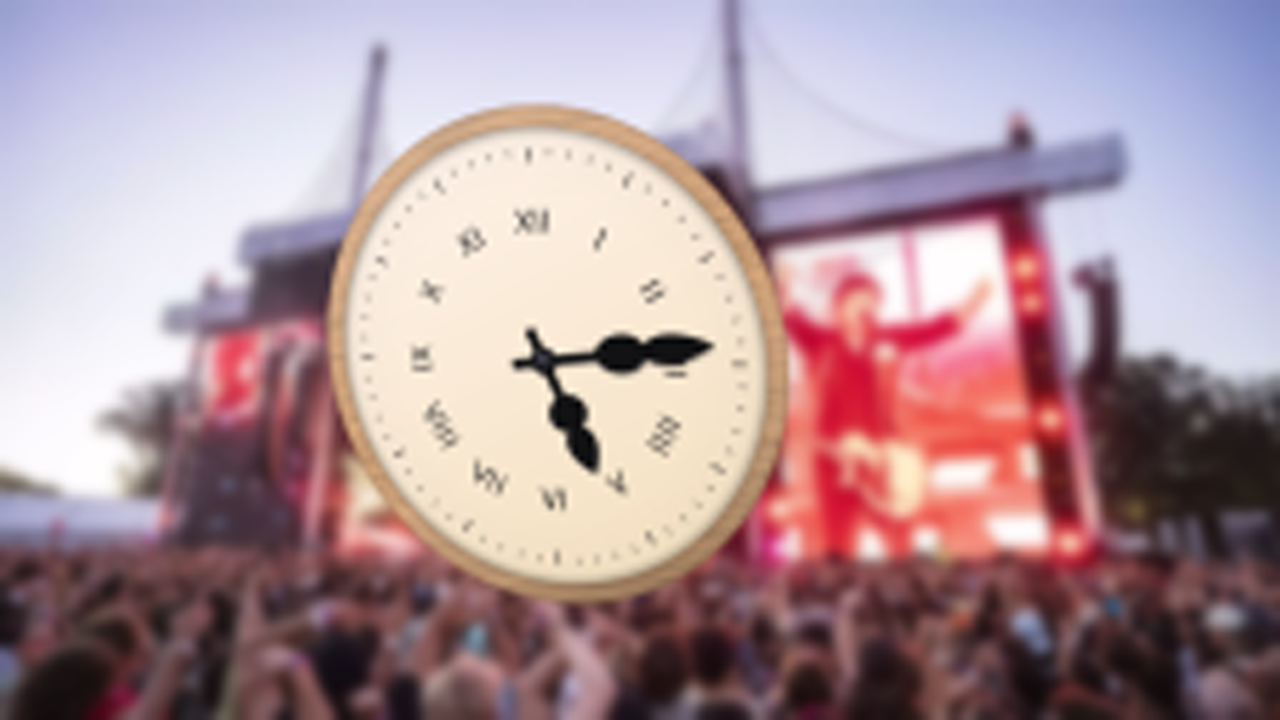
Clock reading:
**5:14**
